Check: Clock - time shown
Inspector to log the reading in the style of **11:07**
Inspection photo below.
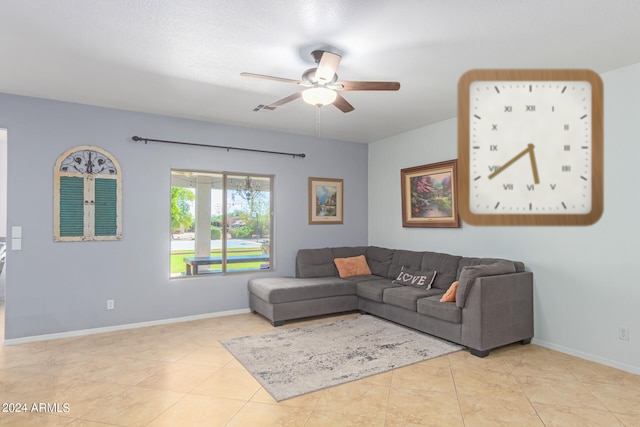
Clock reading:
**5:39**
